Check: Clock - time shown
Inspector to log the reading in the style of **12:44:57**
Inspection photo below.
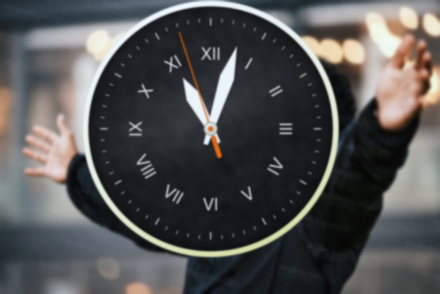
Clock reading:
**11:02:57**
